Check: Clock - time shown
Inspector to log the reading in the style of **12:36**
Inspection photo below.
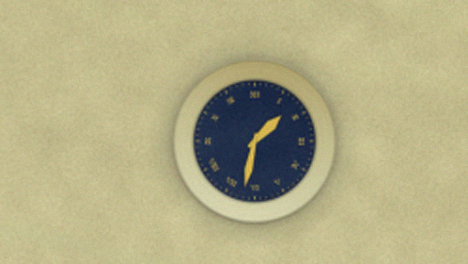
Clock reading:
**1:32**
